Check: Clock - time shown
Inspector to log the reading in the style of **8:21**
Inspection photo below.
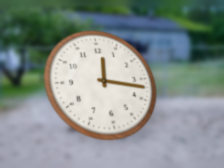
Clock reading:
**12:17**
